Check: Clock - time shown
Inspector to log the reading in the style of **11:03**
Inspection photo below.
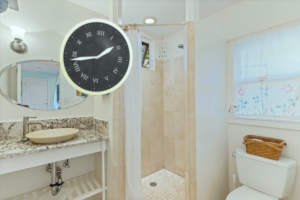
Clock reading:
**1:43**
